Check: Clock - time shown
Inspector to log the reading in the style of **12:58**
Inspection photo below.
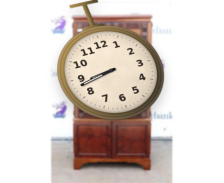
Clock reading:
**8:43**
